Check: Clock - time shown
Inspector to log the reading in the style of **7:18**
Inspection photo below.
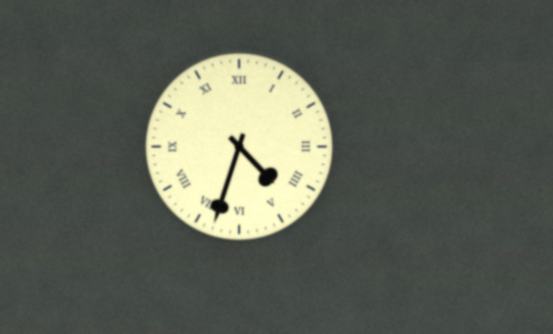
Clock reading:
**4:33**
